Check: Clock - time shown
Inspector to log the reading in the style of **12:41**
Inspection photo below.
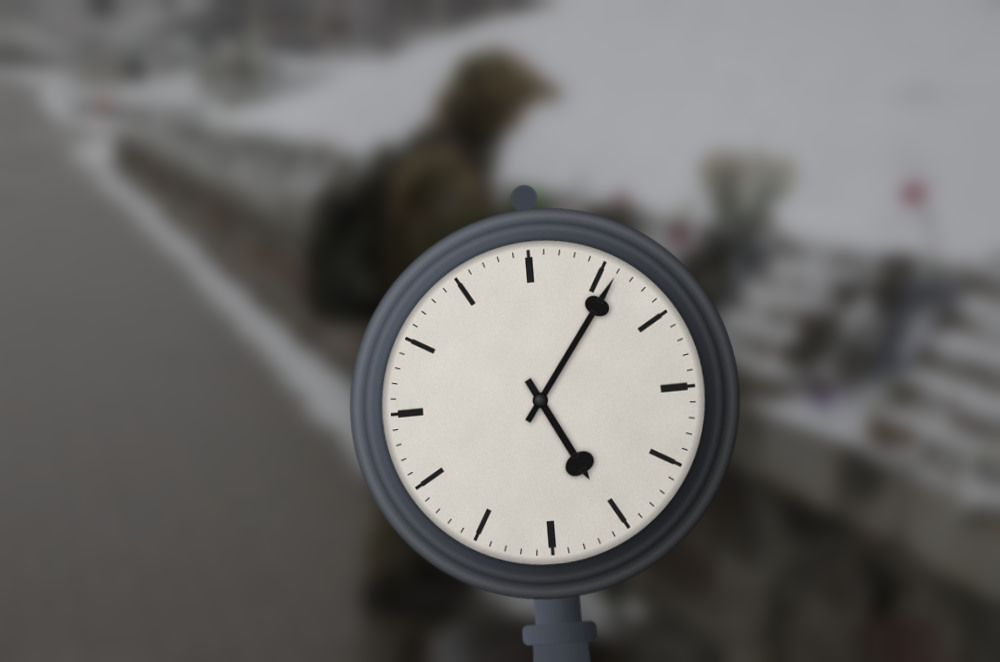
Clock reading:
**5:06**
